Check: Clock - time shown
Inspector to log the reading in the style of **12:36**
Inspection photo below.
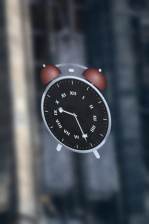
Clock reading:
**9:26**
